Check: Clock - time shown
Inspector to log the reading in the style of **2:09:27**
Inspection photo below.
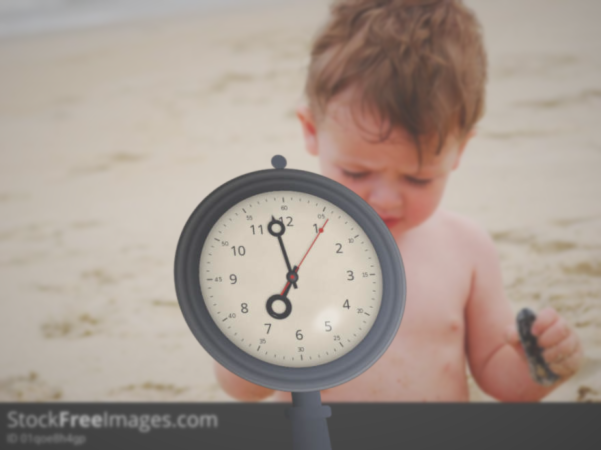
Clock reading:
**6:58:06**
